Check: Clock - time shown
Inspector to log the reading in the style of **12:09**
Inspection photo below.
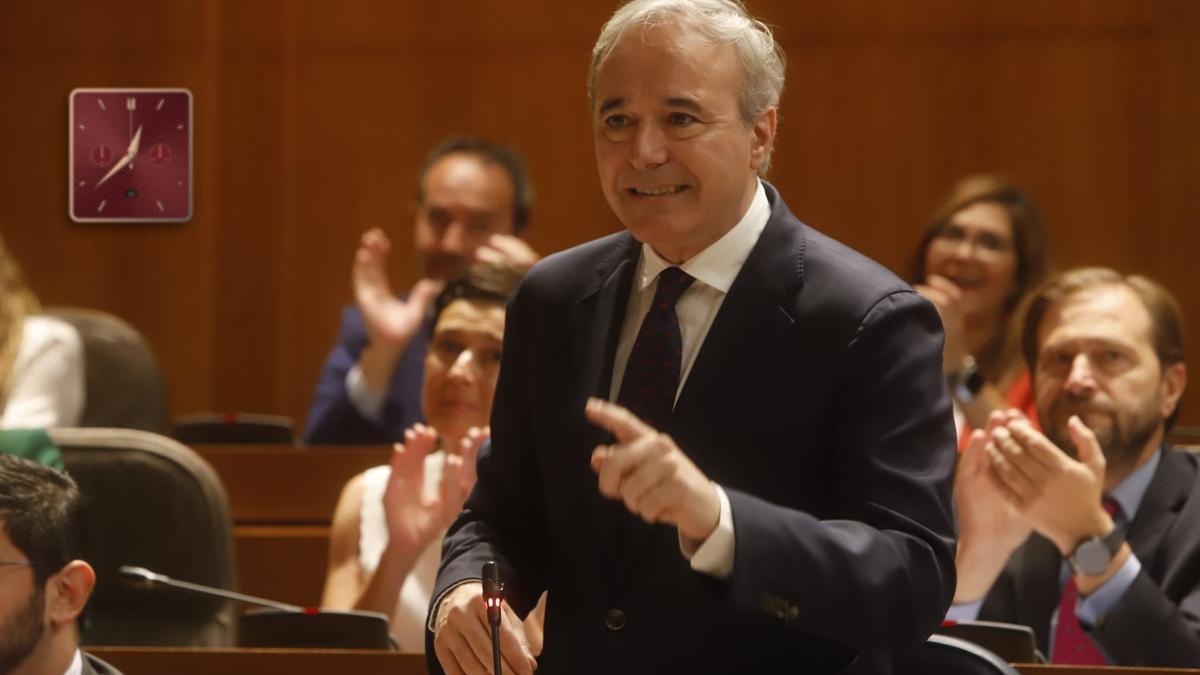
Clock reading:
**12:38**
